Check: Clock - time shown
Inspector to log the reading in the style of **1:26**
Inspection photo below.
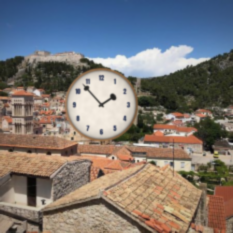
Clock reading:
**1:53**
